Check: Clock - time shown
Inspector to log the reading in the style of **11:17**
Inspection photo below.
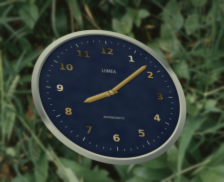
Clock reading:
**8:08**
